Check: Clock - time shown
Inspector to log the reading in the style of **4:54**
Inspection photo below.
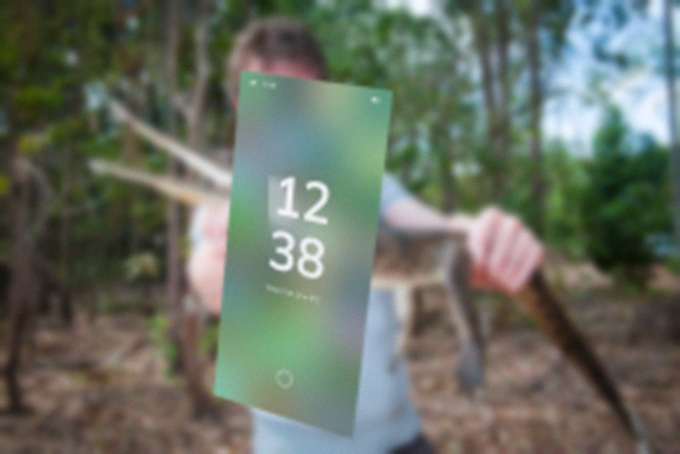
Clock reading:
**12:38**
